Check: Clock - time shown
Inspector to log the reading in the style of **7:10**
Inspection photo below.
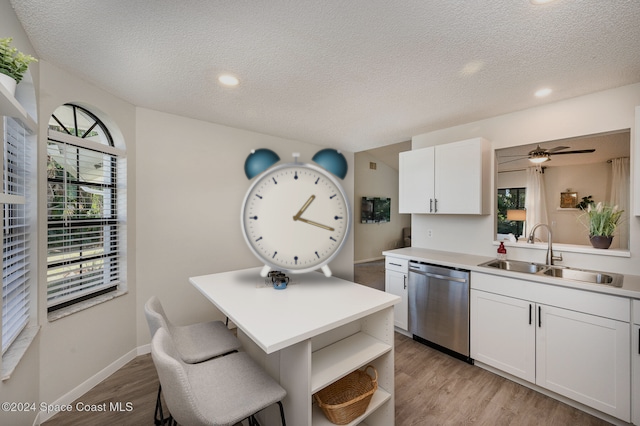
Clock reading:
**1:18**
